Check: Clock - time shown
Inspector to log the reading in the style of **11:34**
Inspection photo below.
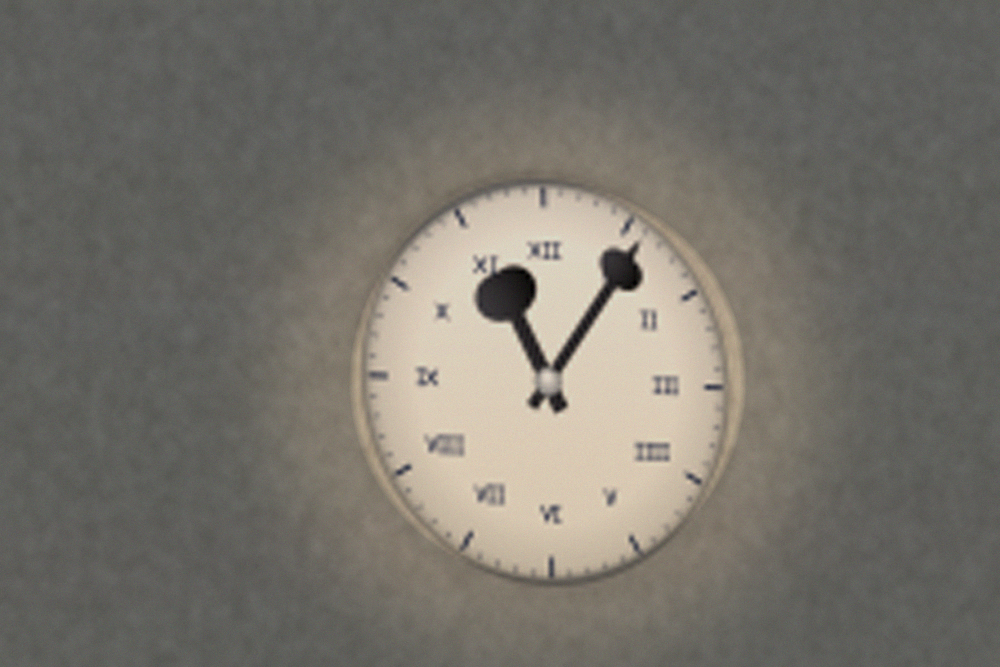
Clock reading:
**11:06**
